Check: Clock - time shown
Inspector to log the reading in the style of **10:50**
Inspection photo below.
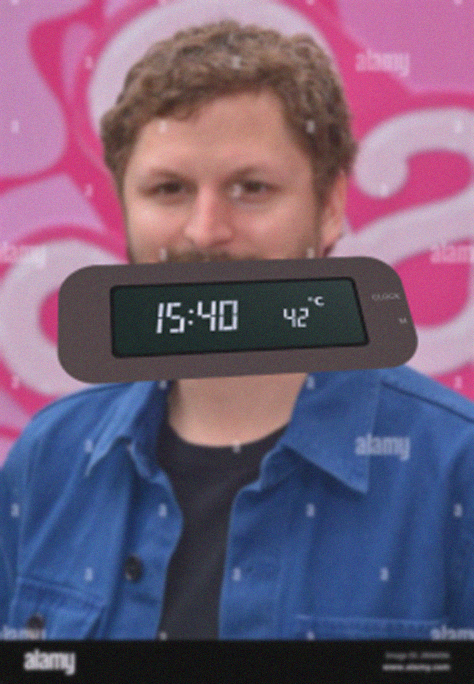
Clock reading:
**15:40**
